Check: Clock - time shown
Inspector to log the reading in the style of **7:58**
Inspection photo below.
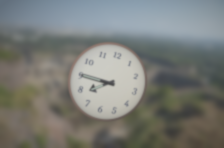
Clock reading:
**7:45**
